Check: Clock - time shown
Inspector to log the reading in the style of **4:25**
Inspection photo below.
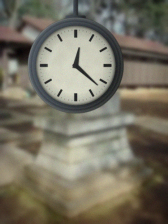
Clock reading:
**12:22**
